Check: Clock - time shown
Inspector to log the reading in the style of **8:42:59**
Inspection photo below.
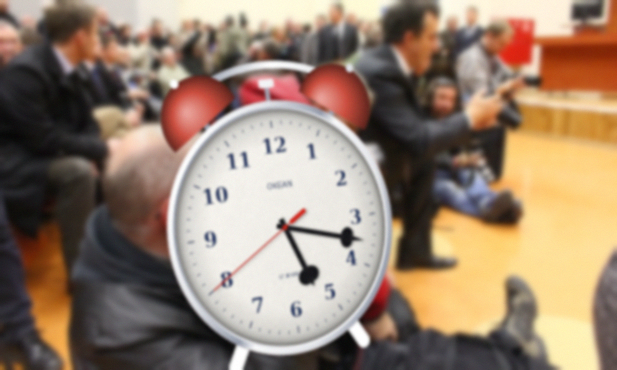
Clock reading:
**5:17:40**
